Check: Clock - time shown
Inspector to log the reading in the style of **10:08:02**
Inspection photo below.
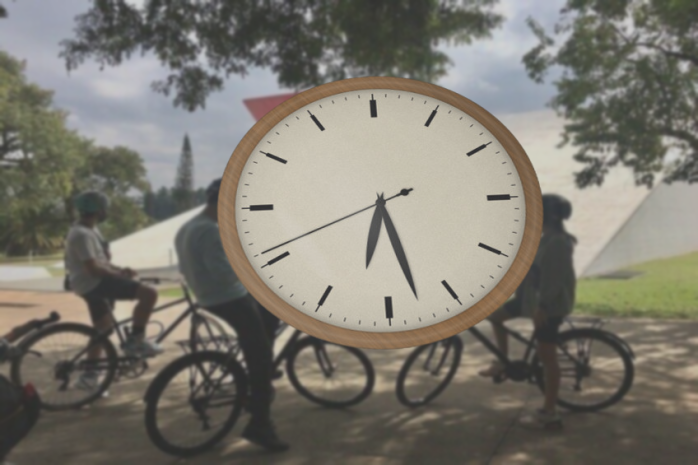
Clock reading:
**6:27:41**
